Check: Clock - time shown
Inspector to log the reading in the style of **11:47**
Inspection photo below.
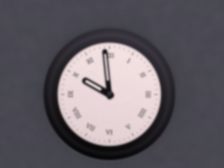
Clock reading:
**9:59**
